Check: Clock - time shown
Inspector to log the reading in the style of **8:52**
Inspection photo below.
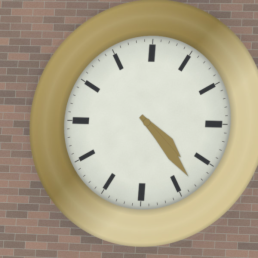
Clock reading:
**4:23**
